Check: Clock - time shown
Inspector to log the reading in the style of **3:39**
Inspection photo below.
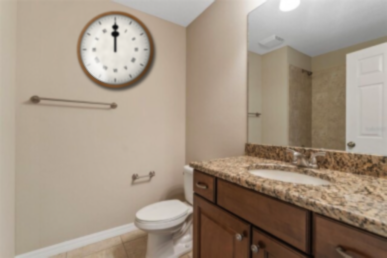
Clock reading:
**12:00**
